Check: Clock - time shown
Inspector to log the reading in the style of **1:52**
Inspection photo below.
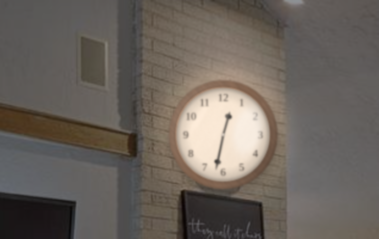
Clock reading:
**12:32**
